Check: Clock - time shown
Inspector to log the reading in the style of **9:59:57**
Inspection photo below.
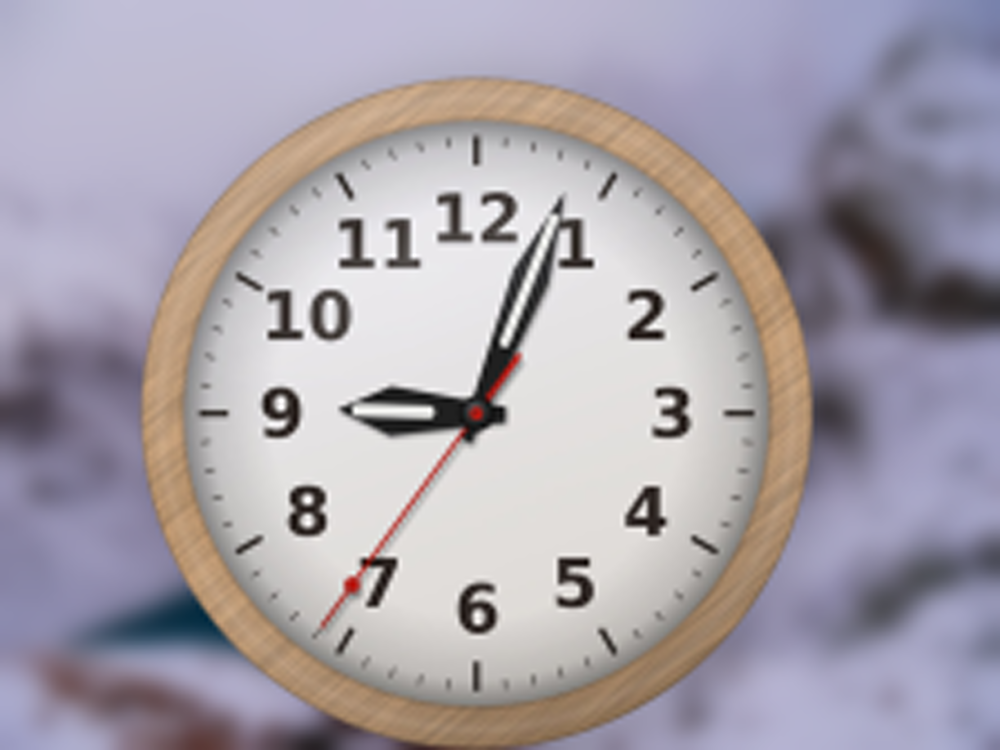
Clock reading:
**9:03:36**
